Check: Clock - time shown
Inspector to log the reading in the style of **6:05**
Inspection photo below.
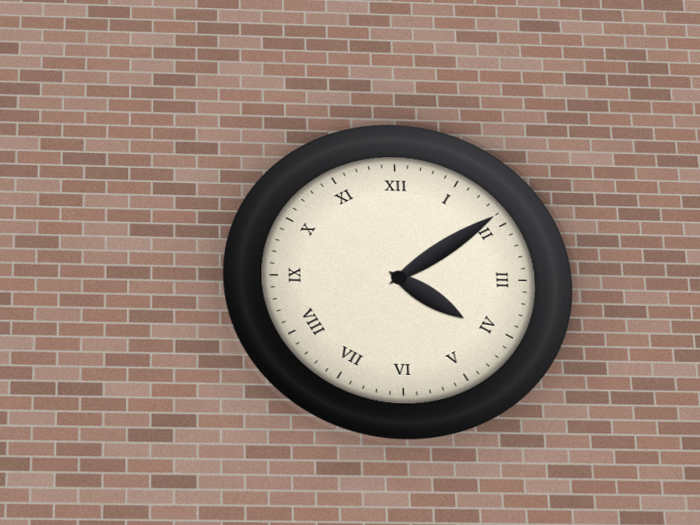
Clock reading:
**4:09**
